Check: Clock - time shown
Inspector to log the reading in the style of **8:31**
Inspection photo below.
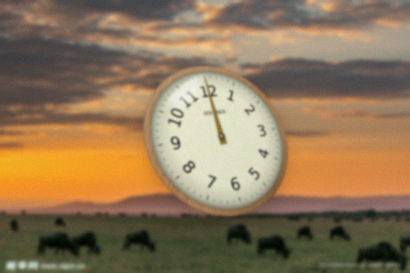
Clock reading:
**12:00**
